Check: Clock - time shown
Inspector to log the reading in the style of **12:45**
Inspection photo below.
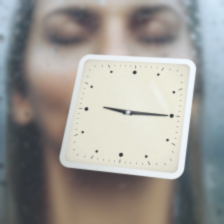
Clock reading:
**9:15**
